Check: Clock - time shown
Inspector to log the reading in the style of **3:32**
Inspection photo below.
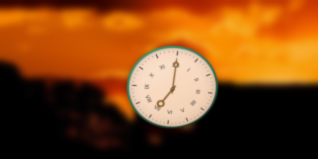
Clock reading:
**7:00**
